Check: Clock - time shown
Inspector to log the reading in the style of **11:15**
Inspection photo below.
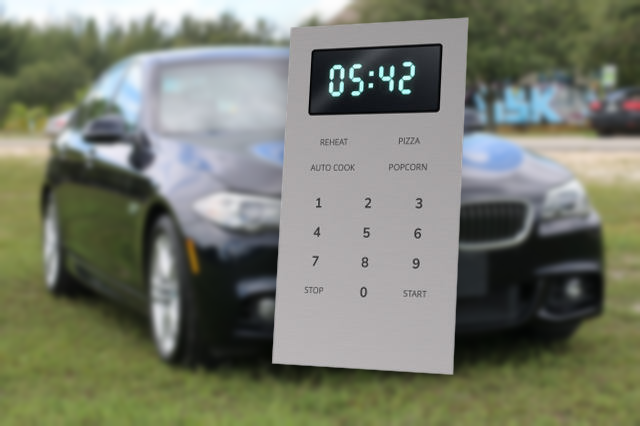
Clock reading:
**5:42**
